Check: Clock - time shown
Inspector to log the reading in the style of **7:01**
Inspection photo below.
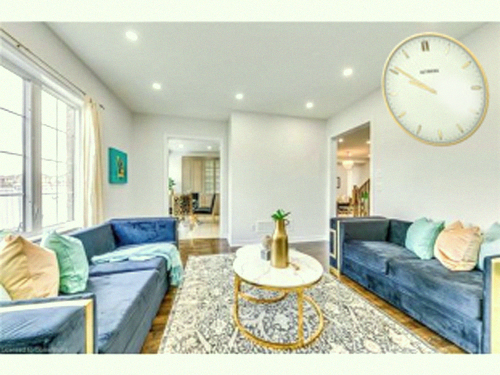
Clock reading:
**9:51**
